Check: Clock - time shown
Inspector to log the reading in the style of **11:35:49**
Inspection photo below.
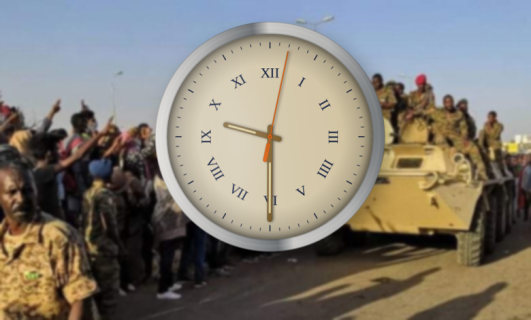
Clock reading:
**9:30:02**
